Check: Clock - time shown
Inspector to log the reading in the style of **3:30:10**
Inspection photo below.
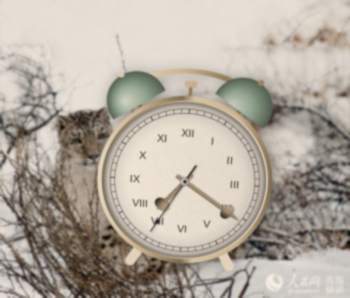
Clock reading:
**7:20:35**
